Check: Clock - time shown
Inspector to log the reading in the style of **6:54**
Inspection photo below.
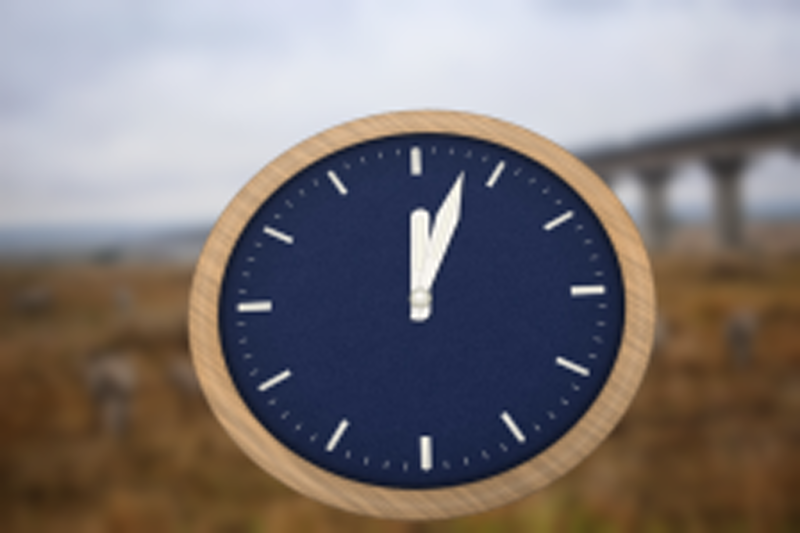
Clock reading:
**12:03**
